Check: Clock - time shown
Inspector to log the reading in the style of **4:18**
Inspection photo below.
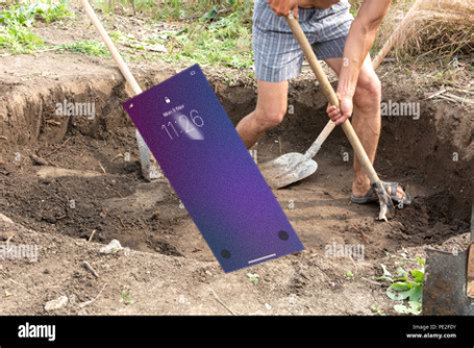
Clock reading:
**11:26**
